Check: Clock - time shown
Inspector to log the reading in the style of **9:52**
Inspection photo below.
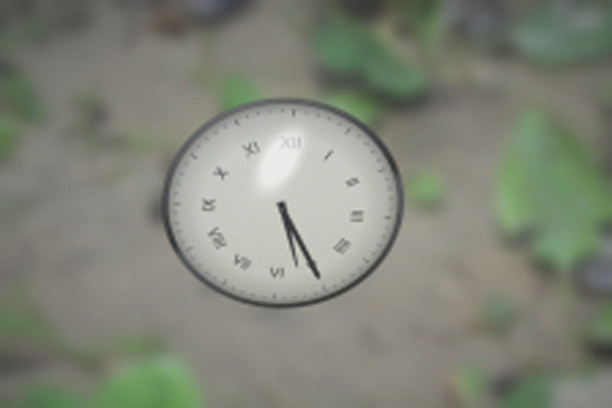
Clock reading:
**5:25**
